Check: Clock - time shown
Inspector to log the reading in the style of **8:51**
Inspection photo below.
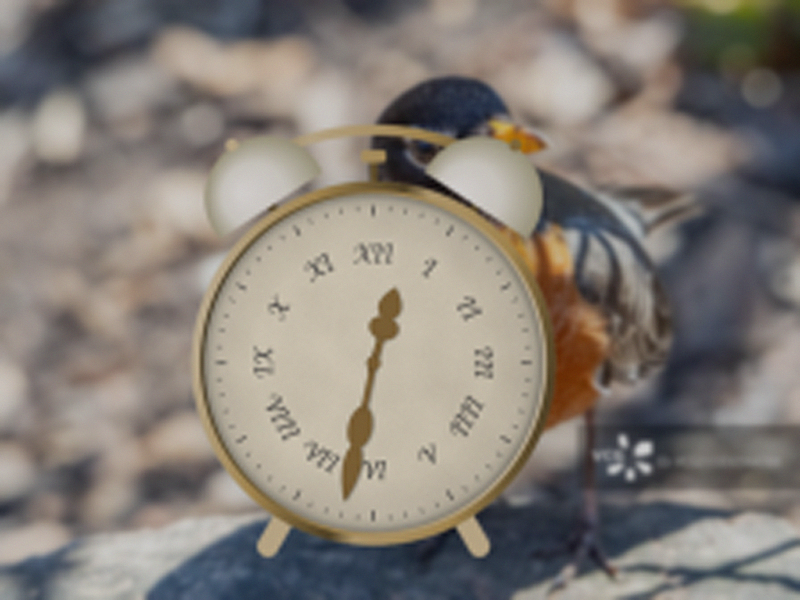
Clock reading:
**12:32**
